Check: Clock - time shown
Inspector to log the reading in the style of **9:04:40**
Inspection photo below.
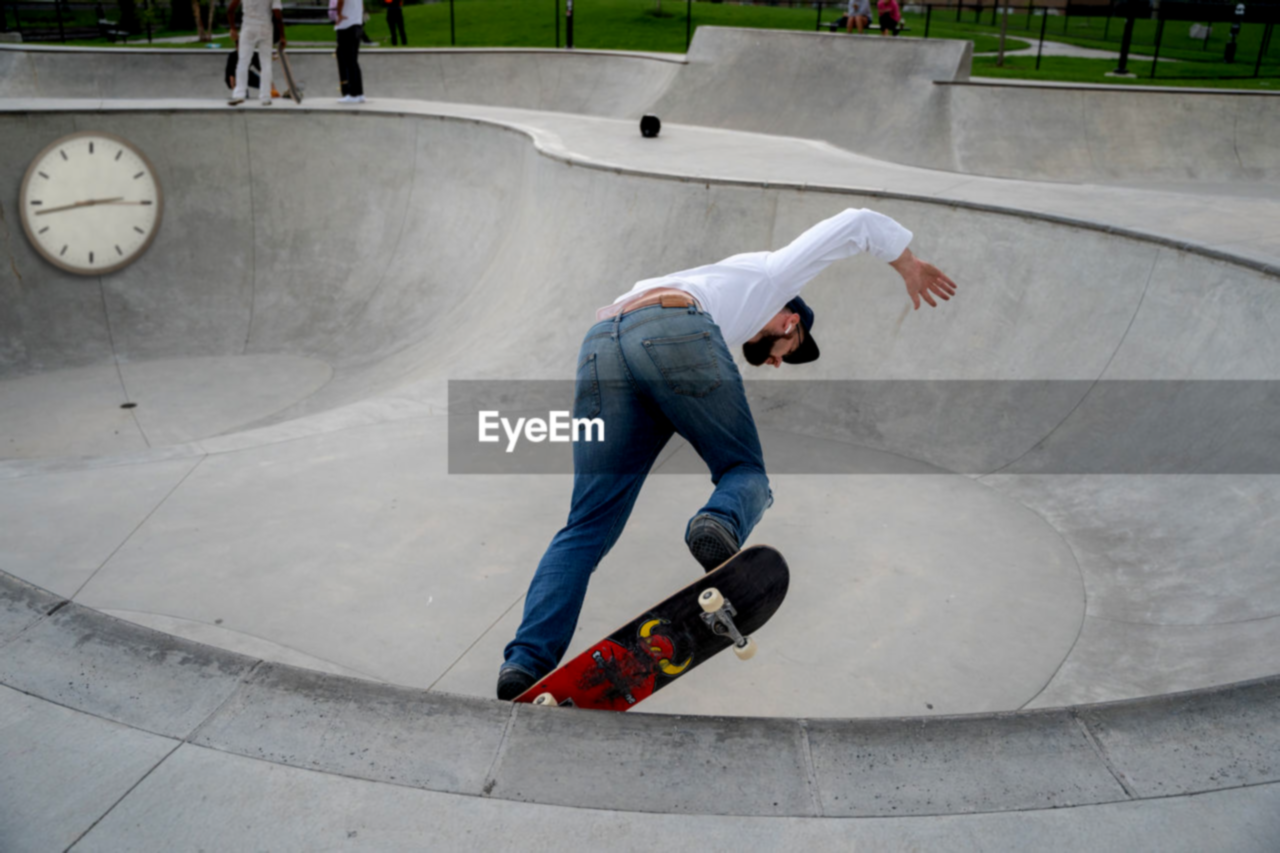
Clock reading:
**2:43:15**
